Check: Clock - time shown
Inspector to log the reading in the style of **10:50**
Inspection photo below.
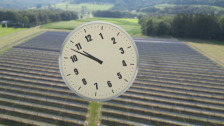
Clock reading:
**10:53**
